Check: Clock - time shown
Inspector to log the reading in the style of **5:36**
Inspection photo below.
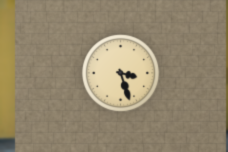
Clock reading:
**3:27**
